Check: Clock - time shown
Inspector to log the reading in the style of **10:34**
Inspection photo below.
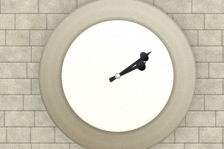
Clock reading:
**2:09**
